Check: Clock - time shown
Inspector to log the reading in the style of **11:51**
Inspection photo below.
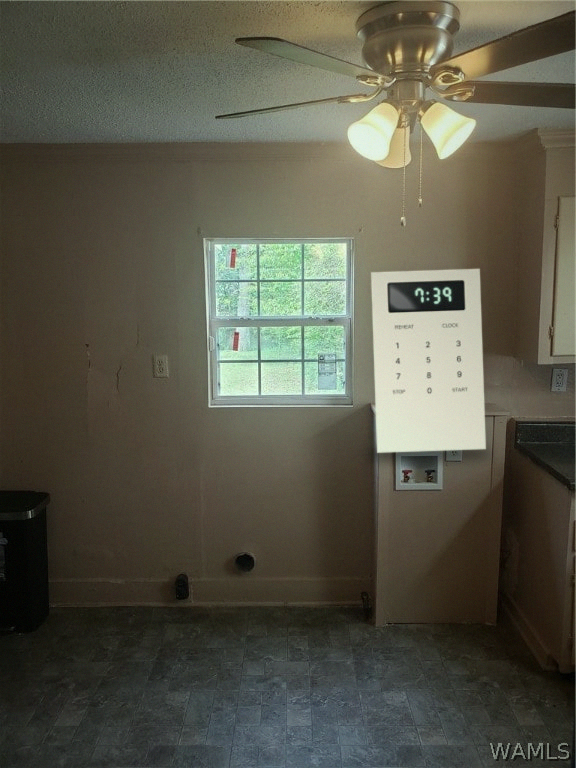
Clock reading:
**7:39**
